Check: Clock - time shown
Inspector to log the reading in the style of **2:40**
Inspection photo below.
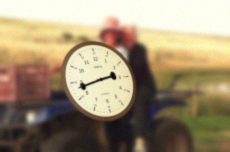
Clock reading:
**2:43**
